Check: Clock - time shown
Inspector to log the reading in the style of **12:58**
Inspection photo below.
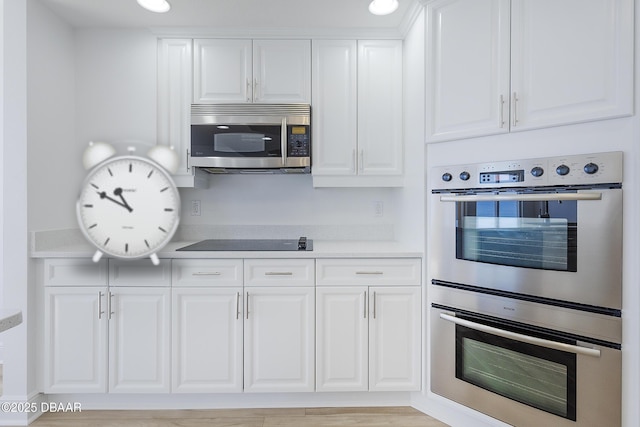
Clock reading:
**10:49**
